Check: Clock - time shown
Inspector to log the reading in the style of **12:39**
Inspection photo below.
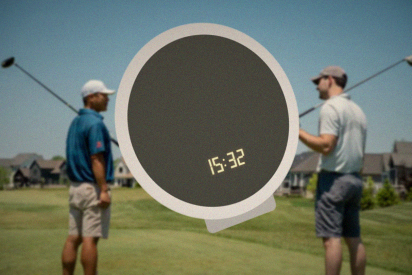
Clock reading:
**15:32**
